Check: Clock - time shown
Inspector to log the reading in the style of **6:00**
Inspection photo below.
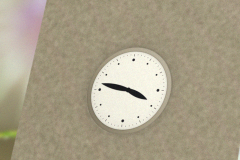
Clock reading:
**3:47**
